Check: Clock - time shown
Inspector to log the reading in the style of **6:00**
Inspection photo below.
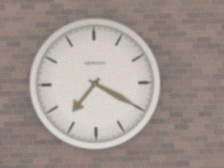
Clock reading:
**7:20**
